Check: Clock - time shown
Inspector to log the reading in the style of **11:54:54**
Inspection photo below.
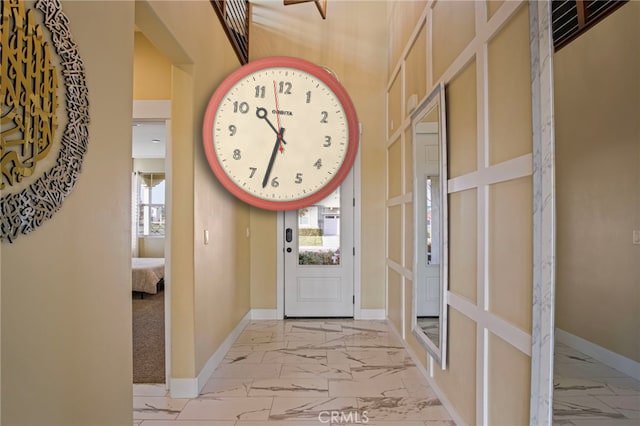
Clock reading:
**10:31:58**
